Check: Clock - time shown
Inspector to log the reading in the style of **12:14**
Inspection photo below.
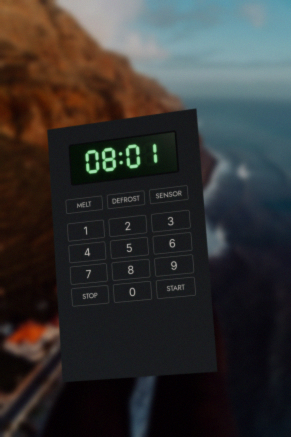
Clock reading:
**8:01**
